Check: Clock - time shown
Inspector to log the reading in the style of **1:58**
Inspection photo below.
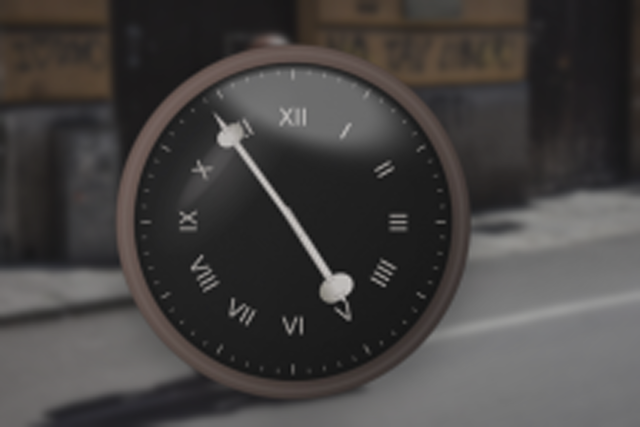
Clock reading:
**4:54**
